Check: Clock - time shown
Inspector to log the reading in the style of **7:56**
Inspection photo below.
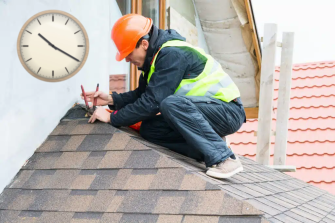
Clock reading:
**10:20**
